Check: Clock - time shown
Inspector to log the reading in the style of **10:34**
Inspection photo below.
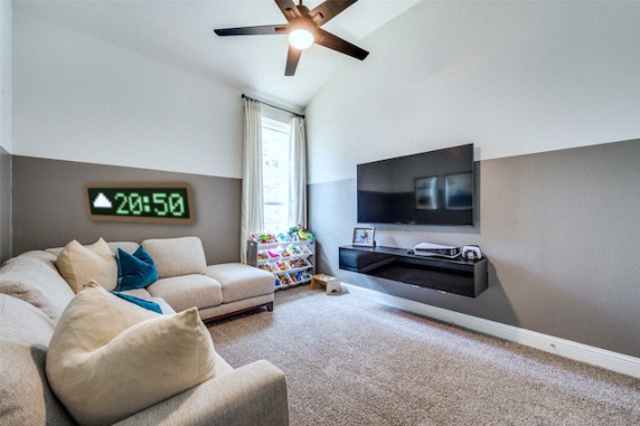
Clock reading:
**20:50**
